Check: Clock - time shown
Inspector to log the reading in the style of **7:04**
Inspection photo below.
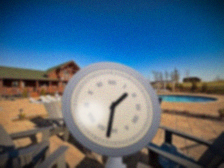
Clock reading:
**1:32**
